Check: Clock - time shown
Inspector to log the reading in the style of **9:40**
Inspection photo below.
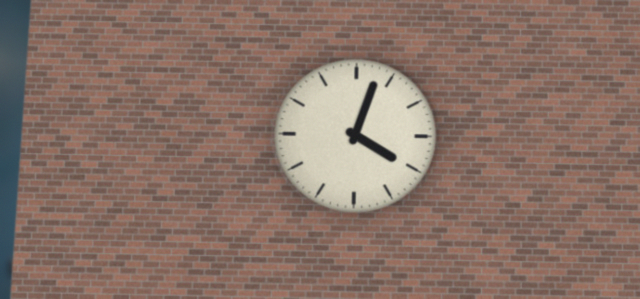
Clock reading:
**4:03**
